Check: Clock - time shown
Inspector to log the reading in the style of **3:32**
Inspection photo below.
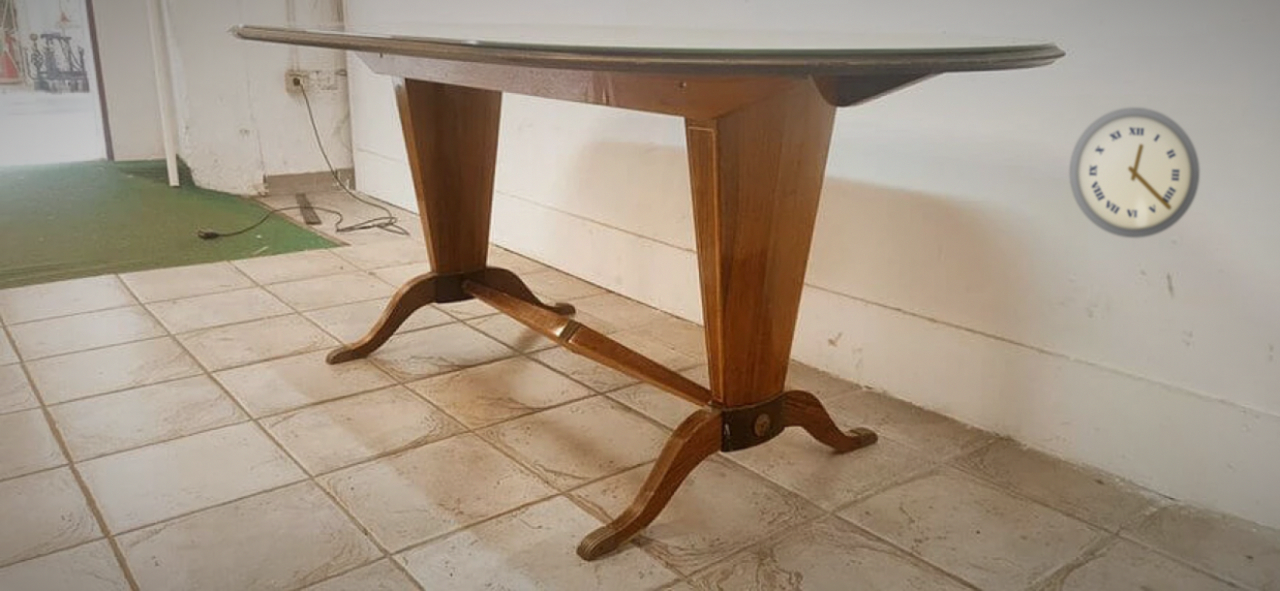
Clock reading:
**12:22**
